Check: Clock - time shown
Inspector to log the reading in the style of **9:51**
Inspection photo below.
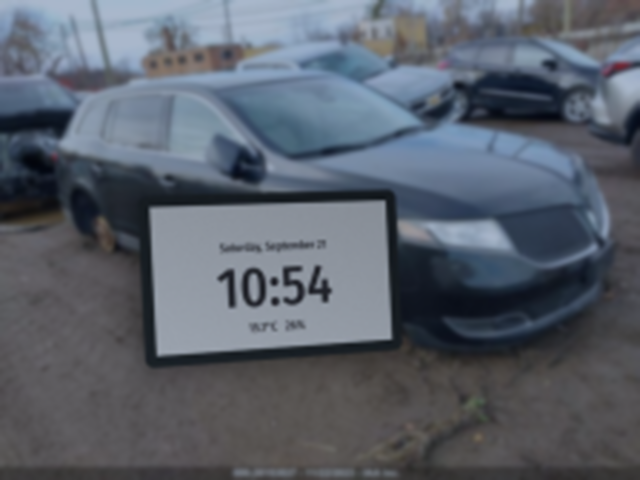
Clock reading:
**10:54**
